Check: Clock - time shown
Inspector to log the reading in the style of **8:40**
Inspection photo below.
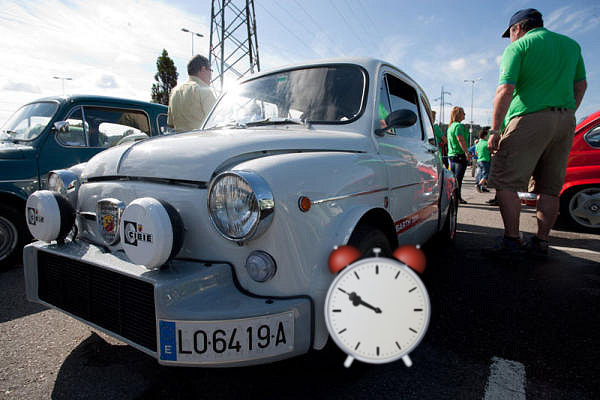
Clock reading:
**9:50**
